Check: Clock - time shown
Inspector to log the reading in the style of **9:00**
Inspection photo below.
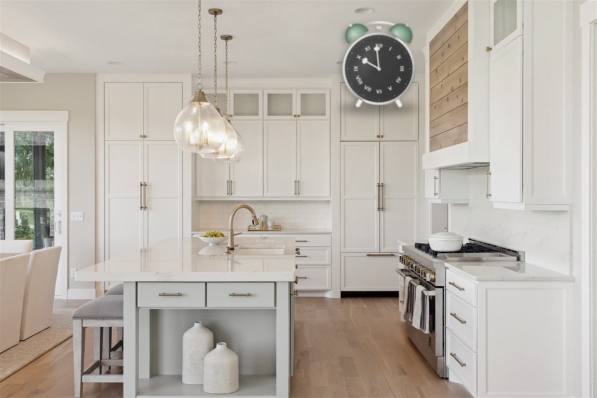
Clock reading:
**9:59**
